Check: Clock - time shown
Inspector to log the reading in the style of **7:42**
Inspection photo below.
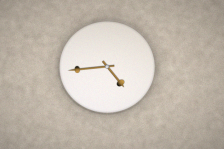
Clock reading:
**4:44**
